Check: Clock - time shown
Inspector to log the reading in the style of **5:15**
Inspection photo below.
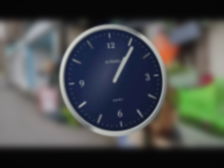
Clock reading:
**1:06**
